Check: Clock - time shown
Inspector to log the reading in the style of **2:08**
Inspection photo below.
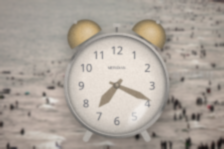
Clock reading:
**7:19**
